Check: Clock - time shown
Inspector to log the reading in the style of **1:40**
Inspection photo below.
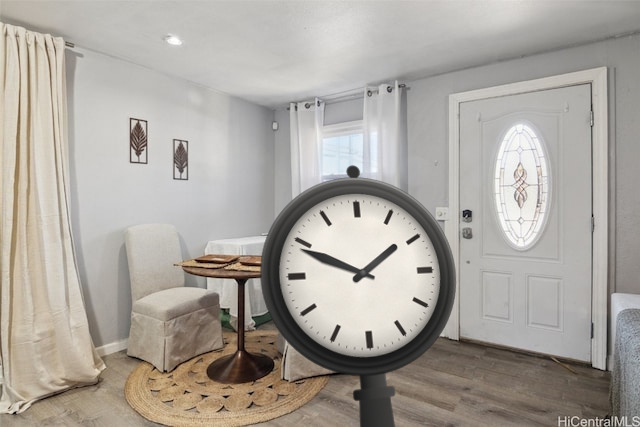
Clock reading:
**1:49**
